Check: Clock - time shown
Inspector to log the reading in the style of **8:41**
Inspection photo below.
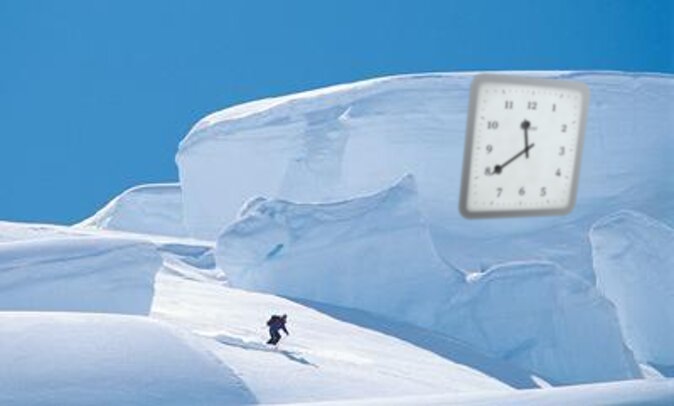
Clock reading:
**11:39**
